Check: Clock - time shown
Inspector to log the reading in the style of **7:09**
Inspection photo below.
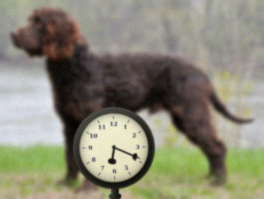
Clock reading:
**6:19**
